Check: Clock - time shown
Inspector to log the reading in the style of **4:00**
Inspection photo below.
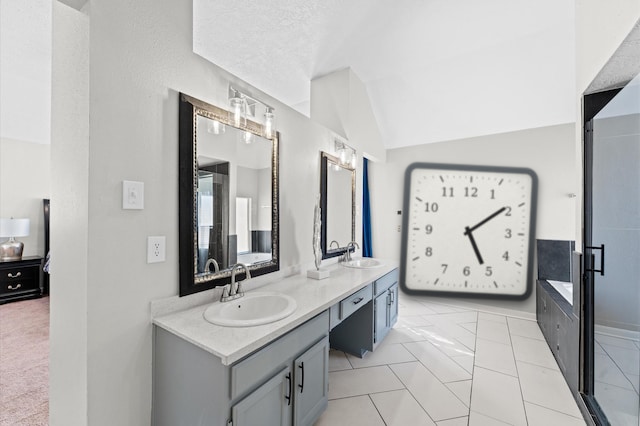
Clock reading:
**5:09**
